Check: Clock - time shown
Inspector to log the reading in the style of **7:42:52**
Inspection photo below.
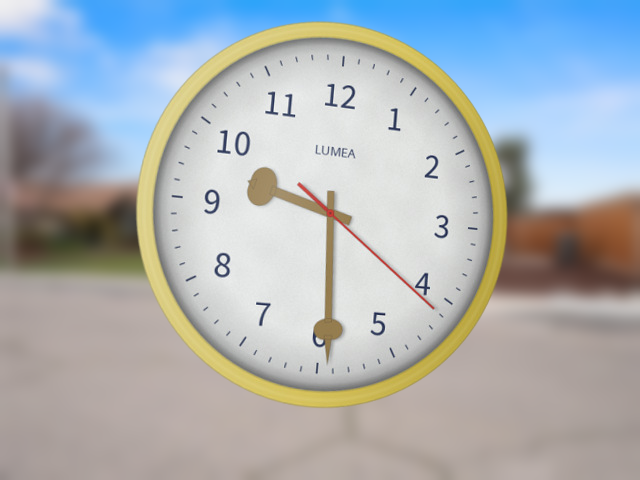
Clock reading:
**9:29:21**
